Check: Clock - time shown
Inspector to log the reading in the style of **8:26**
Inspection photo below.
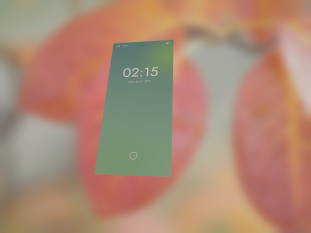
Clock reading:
**2:15**
